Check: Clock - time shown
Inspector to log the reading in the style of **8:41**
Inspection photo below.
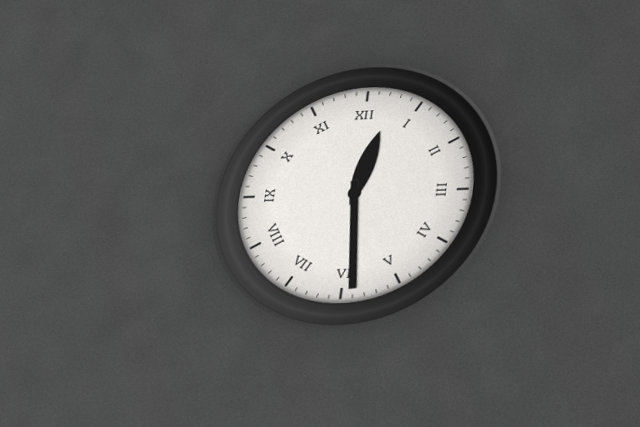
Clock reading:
**12:29**
